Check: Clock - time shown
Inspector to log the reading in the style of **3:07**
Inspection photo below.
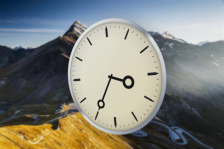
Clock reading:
**3:35**
